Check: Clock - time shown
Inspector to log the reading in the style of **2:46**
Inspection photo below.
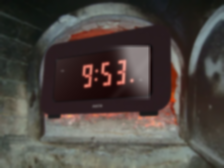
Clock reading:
**9:53**
